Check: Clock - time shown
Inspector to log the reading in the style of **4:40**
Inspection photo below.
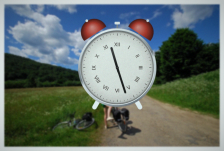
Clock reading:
**11:27**
